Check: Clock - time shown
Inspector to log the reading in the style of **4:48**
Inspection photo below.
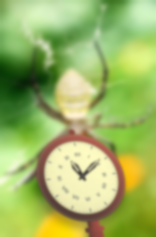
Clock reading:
**11:09**
